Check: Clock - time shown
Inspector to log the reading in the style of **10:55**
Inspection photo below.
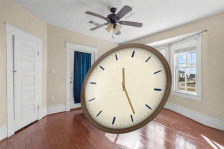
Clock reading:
**11:24**
